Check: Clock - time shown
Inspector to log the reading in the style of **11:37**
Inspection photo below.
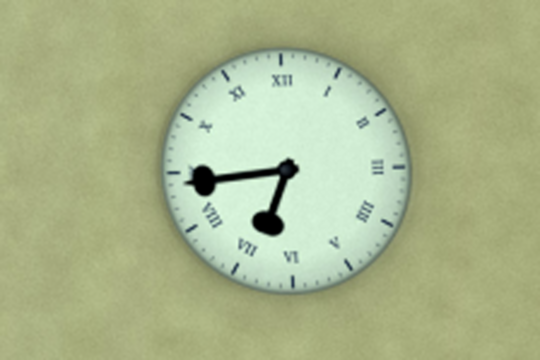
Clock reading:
**6:44**
